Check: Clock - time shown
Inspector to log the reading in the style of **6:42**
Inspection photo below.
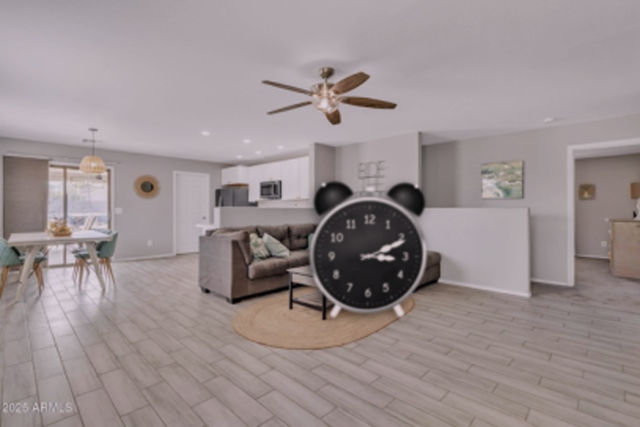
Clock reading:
**3:11**
